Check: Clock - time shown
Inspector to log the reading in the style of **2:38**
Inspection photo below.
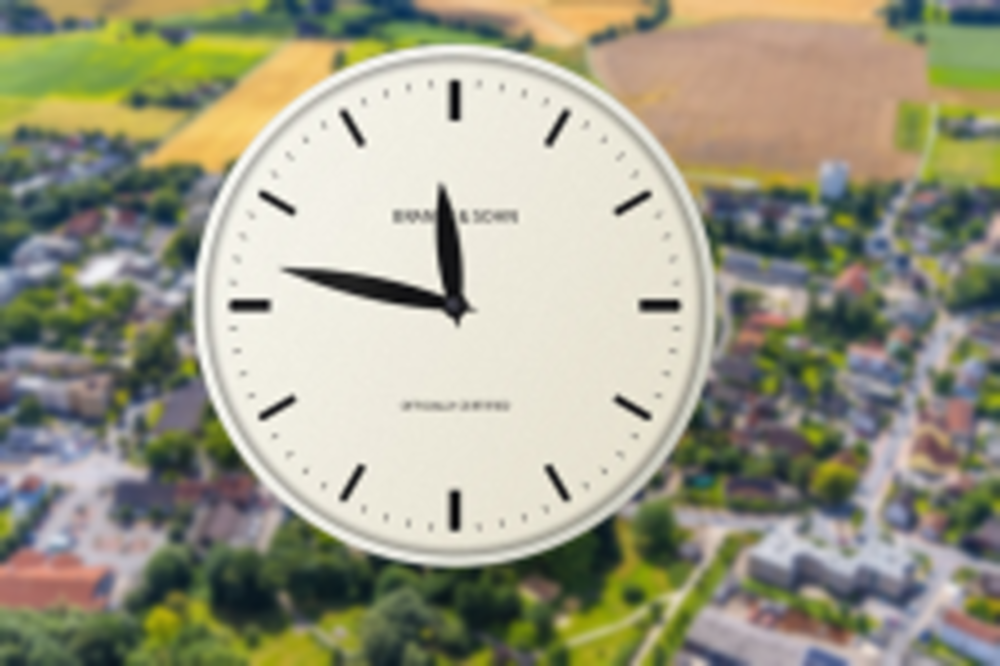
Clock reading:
**11:47**
